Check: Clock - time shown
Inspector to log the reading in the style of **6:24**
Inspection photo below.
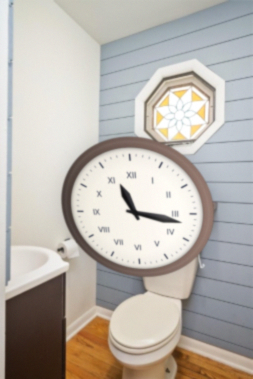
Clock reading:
**11:17**
